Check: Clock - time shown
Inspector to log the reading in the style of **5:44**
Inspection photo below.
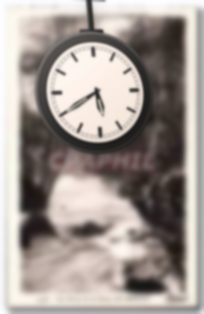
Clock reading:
**5:40**
